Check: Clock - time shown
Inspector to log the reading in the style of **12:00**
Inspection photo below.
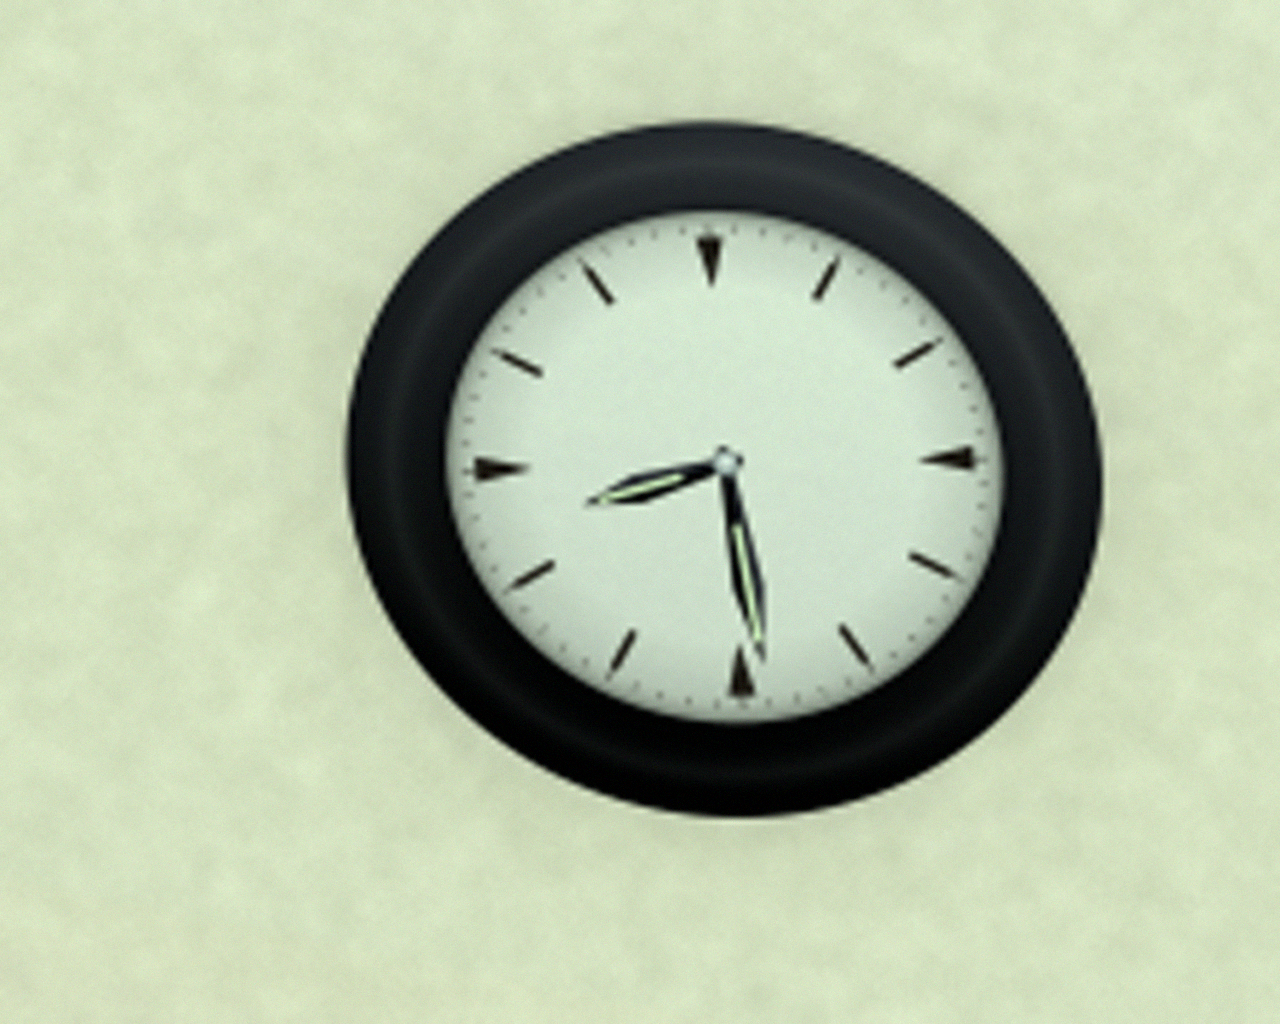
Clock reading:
**8:29**
